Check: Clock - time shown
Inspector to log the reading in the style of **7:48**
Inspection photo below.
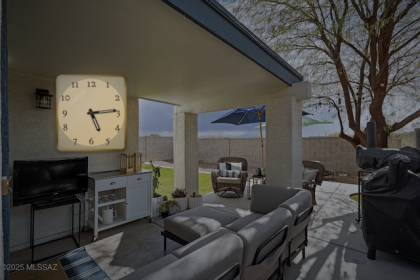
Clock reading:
**5:14**
